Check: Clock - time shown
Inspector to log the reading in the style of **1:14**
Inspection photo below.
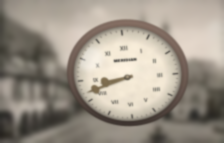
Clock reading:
**8:42**
